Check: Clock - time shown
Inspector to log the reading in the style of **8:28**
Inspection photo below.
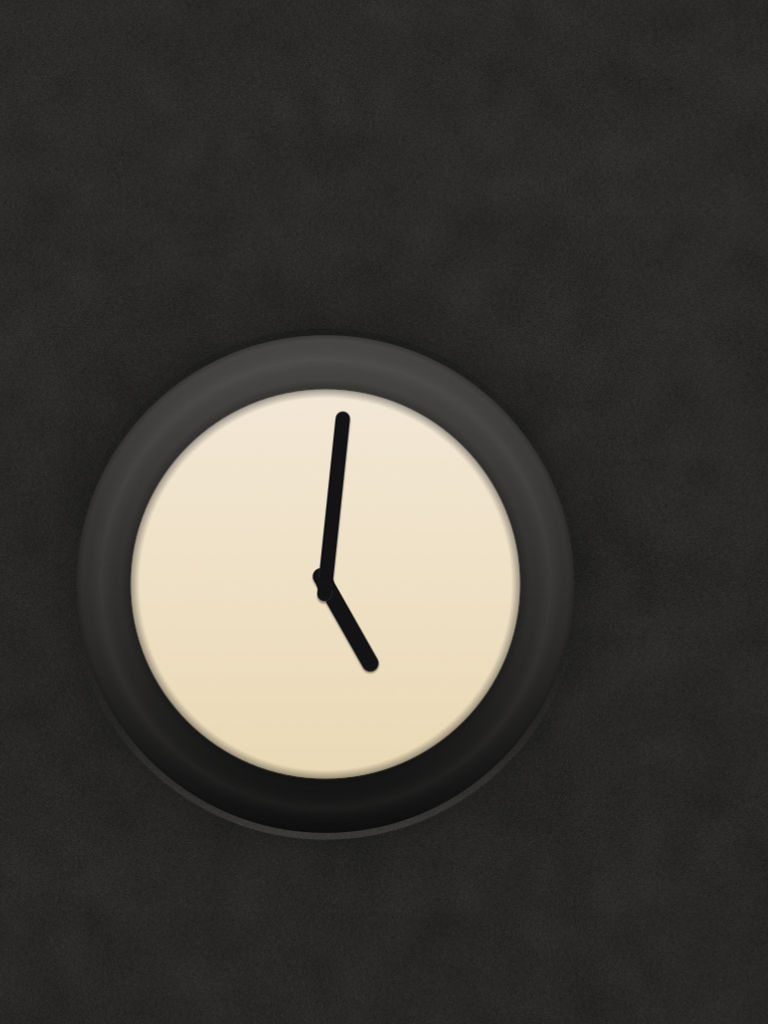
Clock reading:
**5:01**
